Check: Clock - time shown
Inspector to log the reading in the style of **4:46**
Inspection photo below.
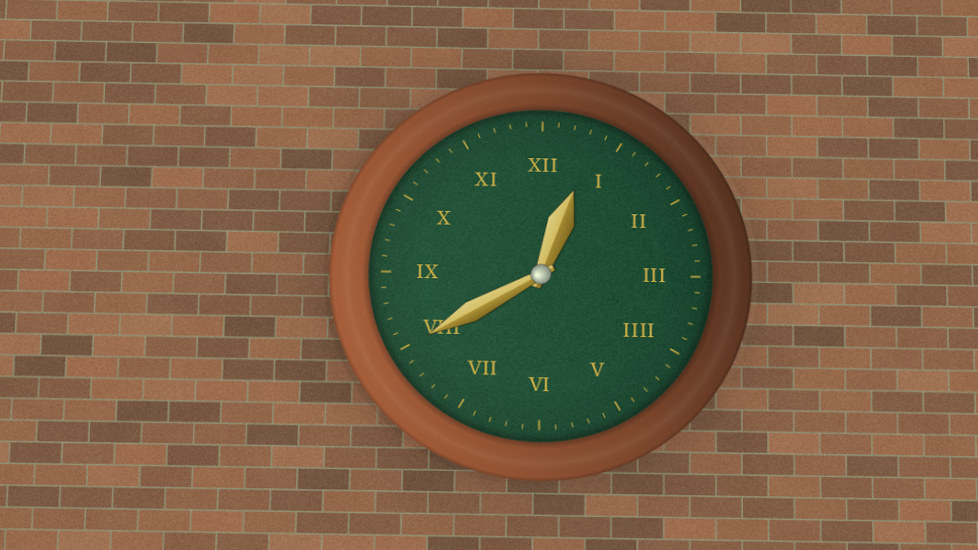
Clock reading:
**12:40**
